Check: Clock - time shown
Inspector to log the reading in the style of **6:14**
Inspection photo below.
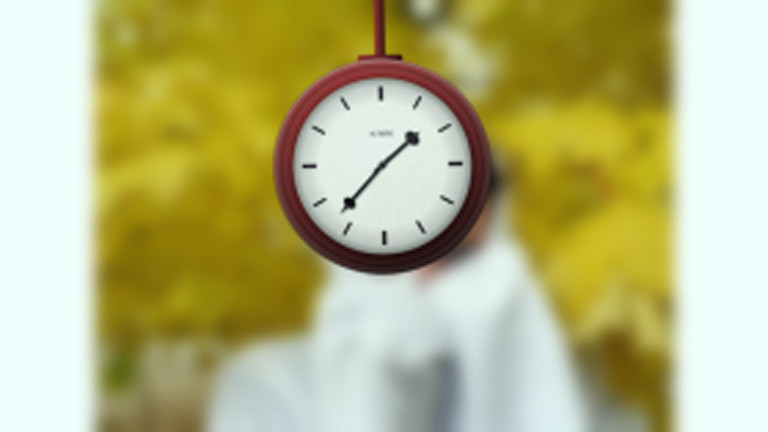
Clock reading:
**1:37**
